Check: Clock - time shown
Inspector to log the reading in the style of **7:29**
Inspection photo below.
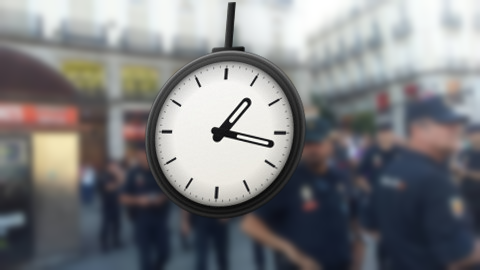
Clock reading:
**1:17**
